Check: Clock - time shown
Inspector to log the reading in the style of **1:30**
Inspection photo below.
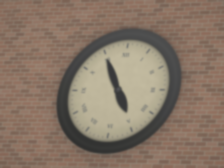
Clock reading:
**4:55**
